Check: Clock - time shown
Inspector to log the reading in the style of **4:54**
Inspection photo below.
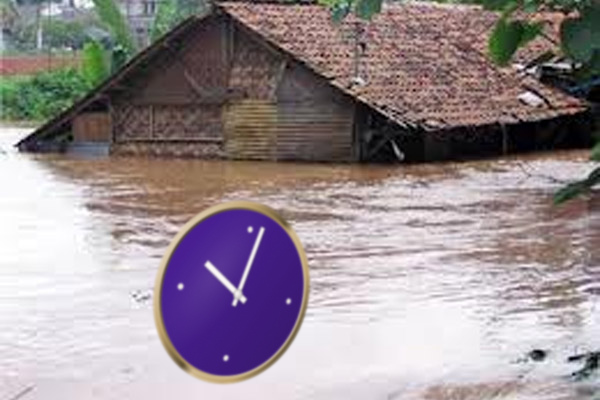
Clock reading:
**10:02**
